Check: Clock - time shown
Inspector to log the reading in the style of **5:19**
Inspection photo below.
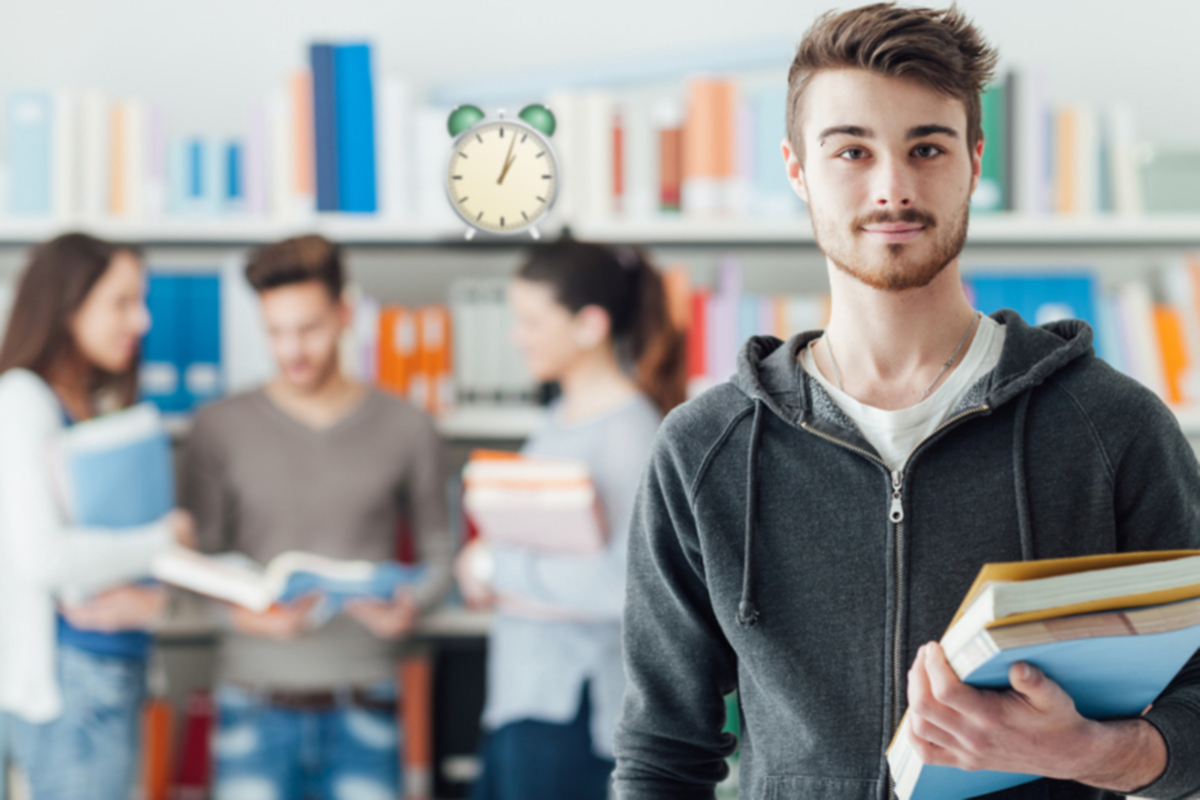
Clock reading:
**1:03**
